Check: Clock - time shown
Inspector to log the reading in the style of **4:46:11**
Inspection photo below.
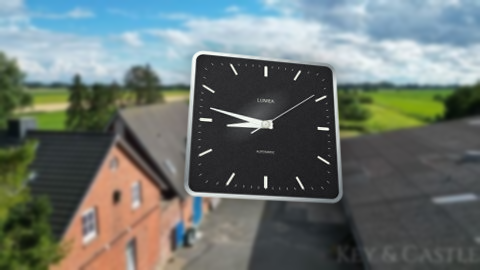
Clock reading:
**8:47:09**
